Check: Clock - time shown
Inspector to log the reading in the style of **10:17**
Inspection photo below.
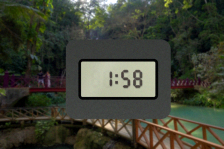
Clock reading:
**1:58**
